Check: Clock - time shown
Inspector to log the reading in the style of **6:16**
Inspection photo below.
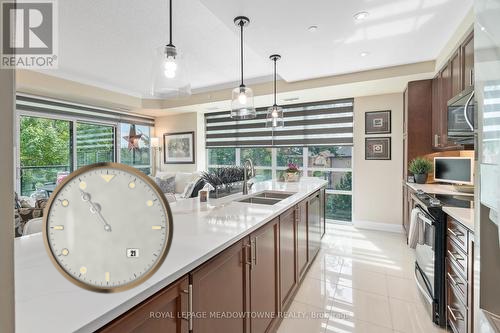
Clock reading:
**10:54**
